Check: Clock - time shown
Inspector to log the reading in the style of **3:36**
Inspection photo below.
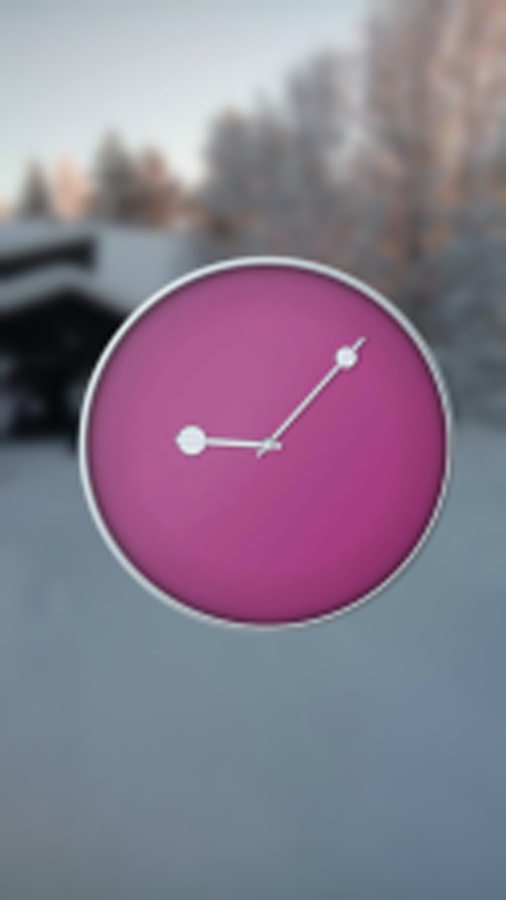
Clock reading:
**9:07**
